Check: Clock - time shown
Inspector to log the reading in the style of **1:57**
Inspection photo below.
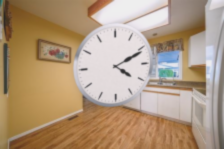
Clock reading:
**4:11**
